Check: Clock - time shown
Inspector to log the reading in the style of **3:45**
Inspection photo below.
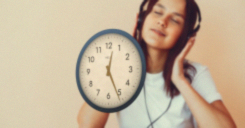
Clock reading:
**12:26**
